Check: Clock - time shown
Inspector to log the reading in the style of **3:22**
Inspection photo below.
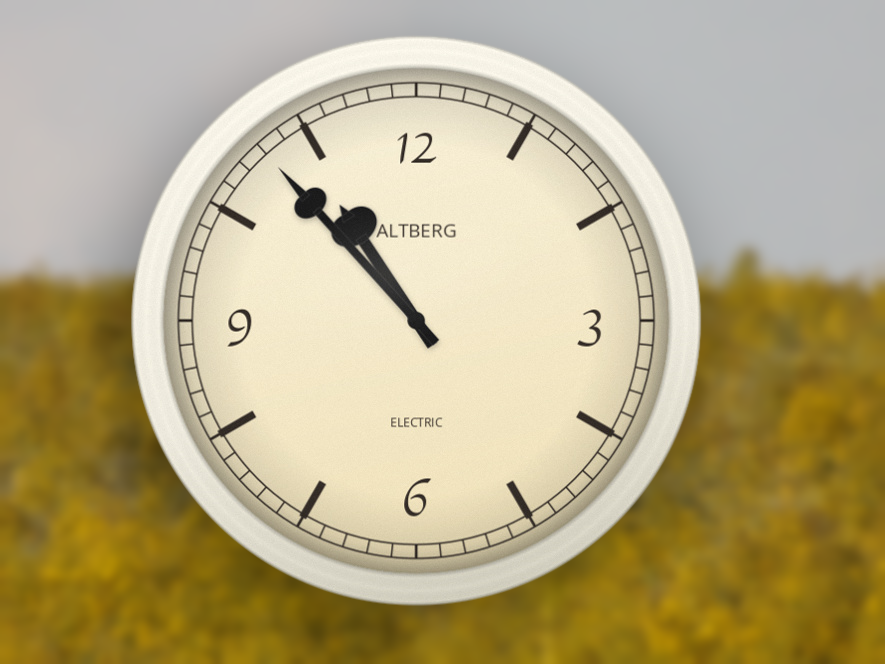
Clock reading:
**10:53**
